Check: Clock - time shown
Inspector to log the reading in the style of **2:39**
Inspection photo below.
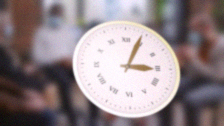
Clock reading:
**3:04**
